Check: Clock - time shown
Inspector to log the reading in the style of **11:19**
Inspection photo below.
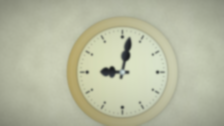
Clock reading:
**9:02**
